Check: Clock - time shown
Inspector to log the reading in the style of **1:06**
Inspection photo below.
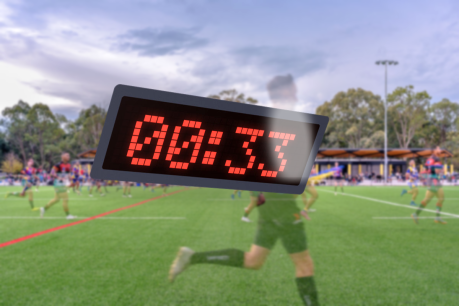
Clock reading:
**0:33**
